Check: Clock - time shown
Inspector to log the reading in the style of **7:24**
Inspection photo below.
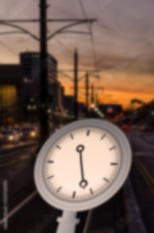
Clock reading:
**11:27**
